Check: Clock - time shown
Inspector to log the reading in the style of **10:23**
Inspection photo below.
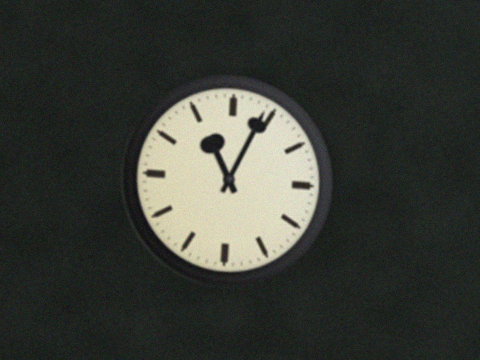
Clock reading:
**11:04**
